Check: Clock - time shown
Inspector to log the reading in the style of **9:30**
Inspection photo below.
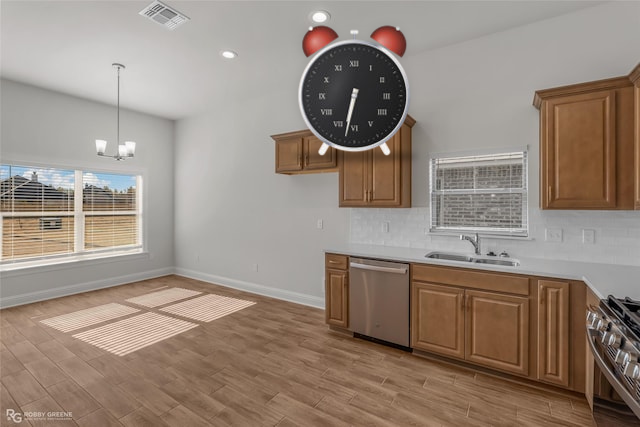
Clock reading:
**6:32**
